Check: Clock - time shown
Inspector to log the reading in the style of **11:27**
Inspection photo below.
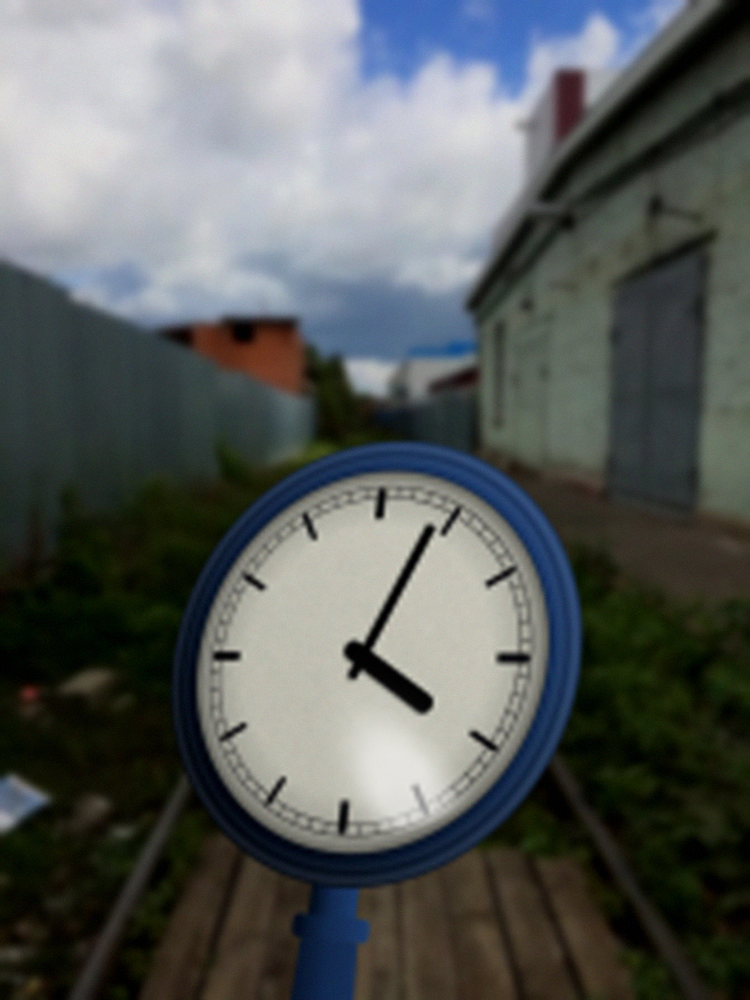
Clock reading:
**4:04**
